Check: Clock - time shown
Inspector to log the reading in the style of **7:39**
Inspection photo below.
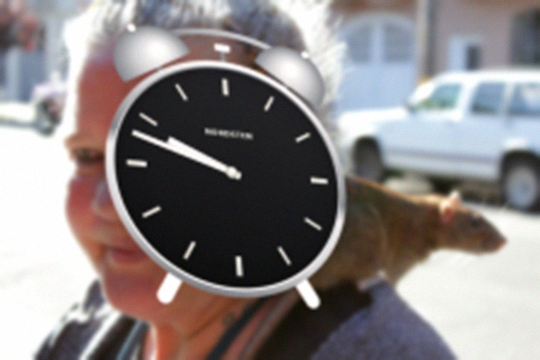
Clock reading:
**9:48**
